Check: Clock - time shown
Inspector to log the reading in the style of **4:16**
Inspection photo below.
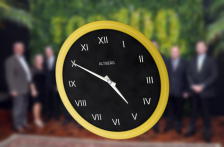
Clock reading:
**4:50**
